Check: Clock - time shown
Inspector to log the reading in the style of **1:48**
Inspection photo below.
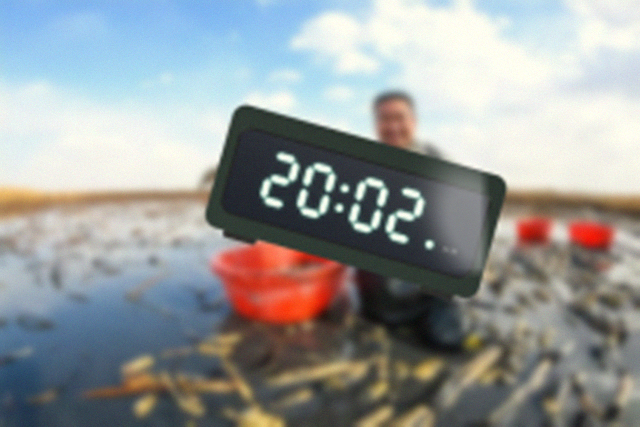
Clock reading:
**20:02**
